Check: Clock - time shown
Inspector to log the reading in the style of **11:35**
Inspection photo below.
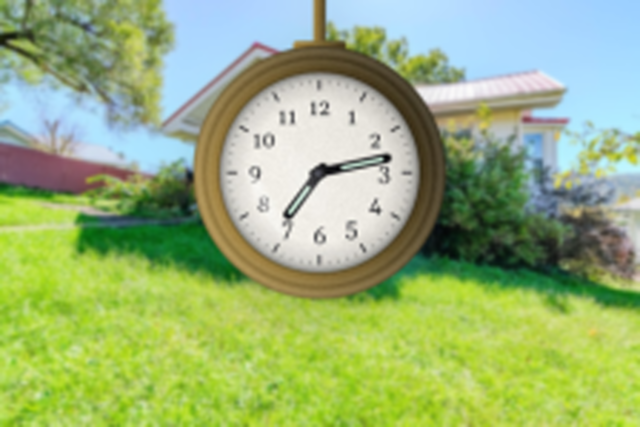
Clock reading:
**7:13**
